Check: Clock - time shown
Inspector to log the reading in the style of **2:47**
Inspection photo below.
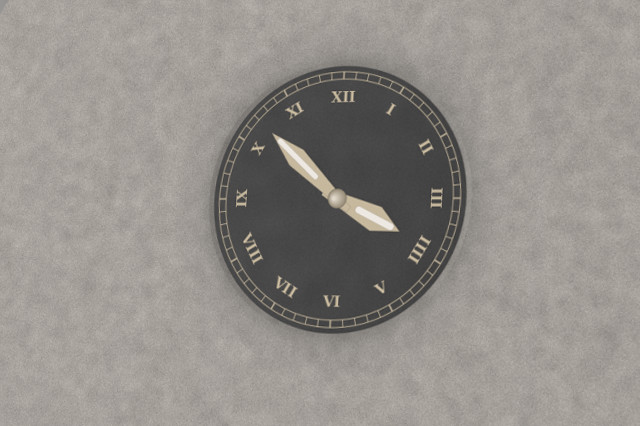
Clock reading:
**3:52**
